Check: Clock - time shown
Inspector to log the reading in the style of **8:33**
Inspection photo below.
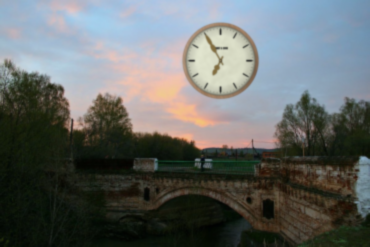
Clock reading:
**6:55**
